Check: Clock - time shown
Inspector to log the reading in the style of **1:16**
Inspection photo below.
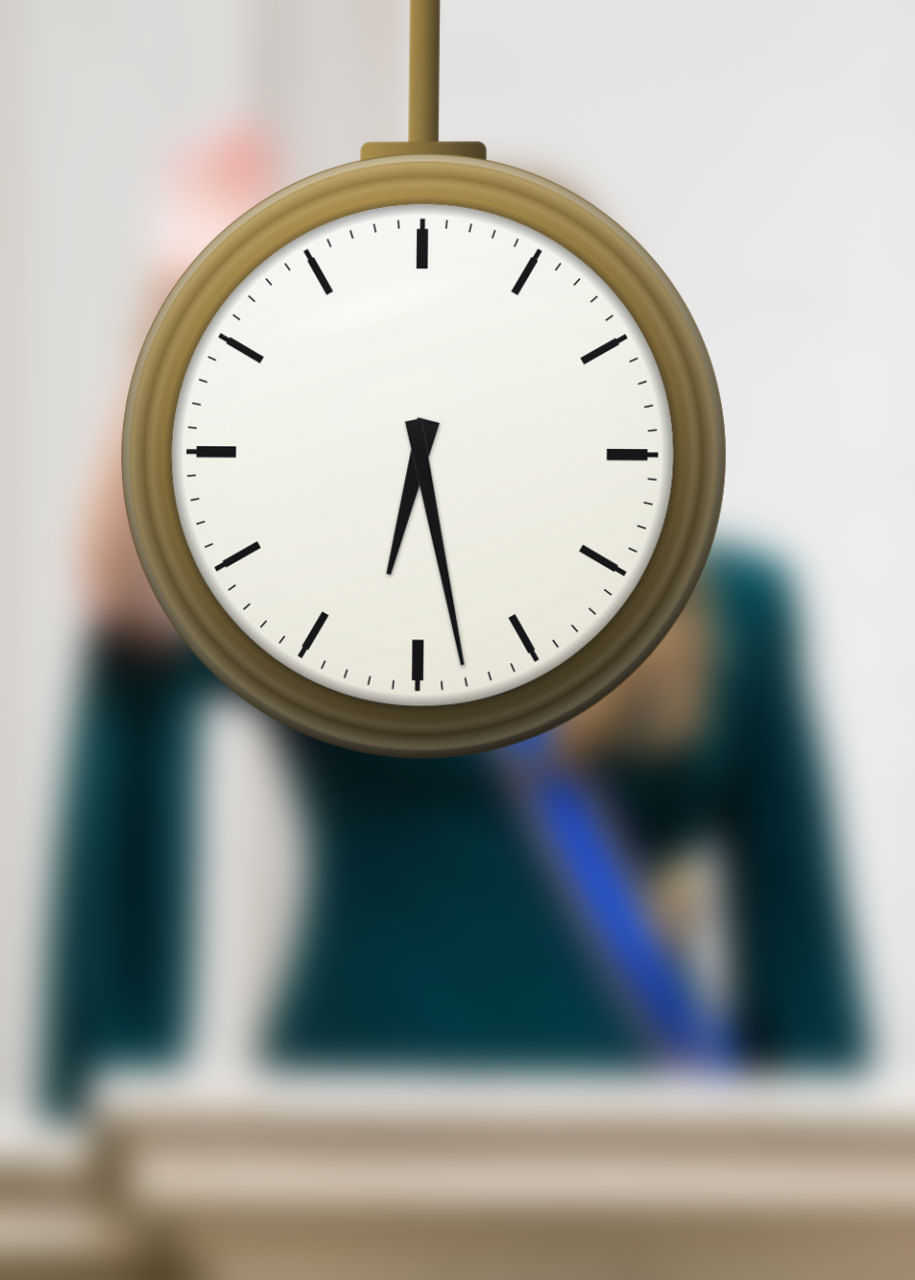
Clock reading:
**6:28**
